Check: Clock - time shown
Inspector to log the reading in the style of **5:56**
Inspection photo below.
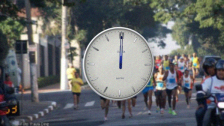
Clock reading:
**12:00**
